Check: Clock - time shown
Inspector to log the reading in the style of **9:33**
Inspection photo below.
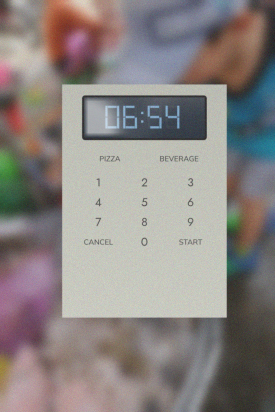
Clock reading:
**6:54**
